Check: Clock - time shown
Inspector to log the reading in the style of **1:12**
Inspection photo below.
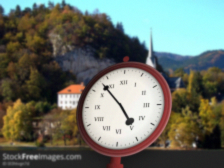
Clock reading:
**4:53**
